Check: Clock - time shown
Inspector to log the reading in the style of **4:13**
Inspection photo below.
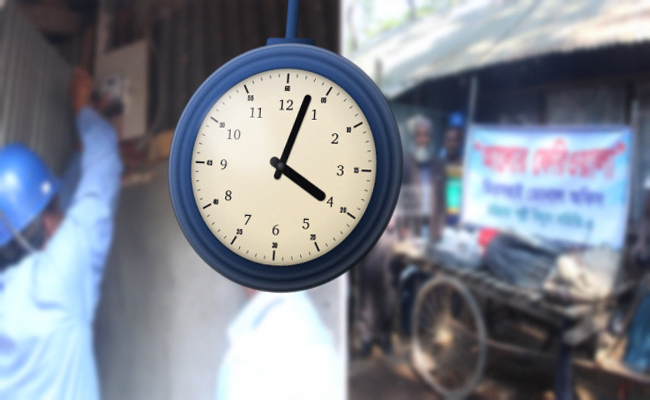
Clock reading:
**4:03**
